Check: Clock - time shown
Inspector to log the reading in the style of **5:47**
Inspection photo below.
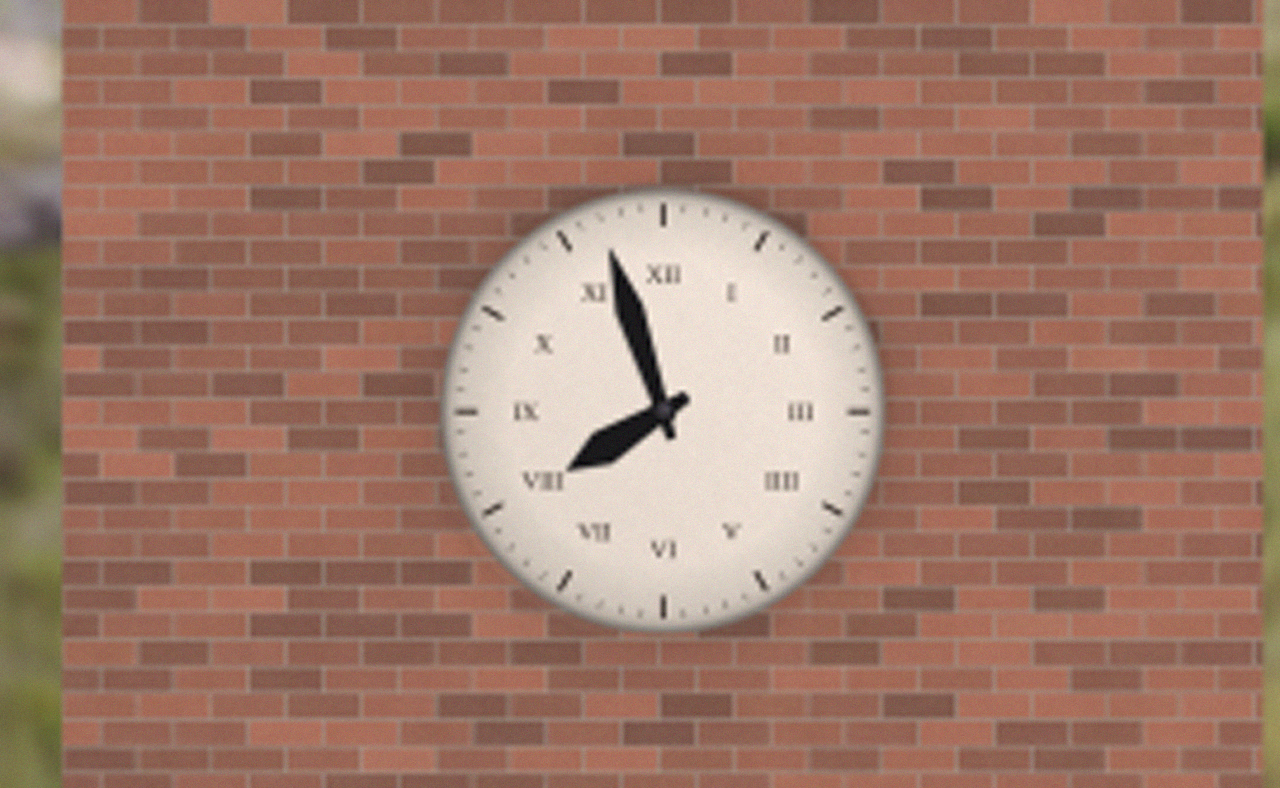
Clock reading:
**7:57**
